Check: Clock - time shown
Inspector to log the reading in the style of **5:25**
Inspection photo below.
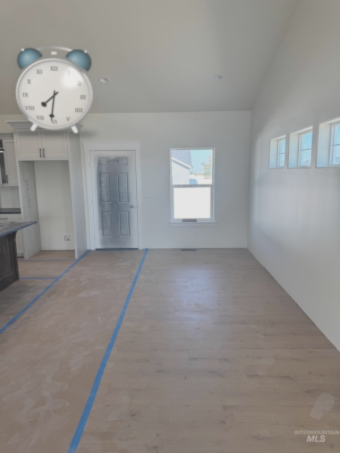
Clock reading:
**7:31**
